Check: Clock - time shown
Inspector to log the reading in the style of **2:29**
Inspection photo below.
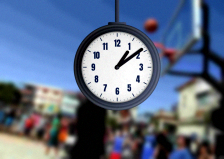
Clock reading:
**1:09**
